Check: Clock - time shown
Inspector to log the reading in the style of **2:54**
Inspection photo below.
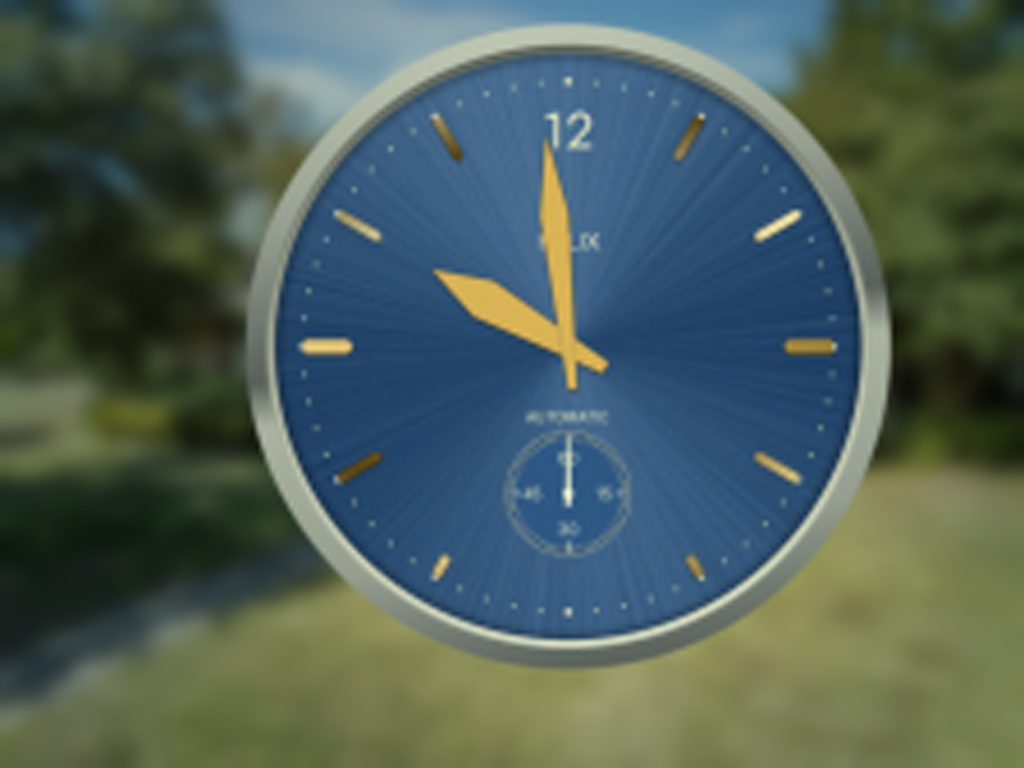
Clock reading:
**9:59**
